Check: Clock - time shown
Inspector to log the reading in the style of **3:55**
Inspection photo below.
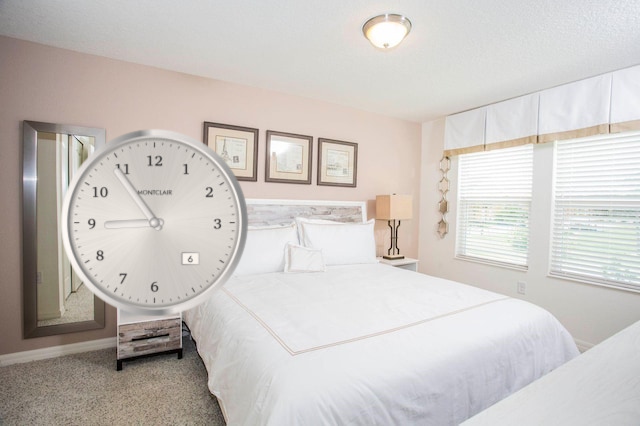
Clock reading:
**8:54**
